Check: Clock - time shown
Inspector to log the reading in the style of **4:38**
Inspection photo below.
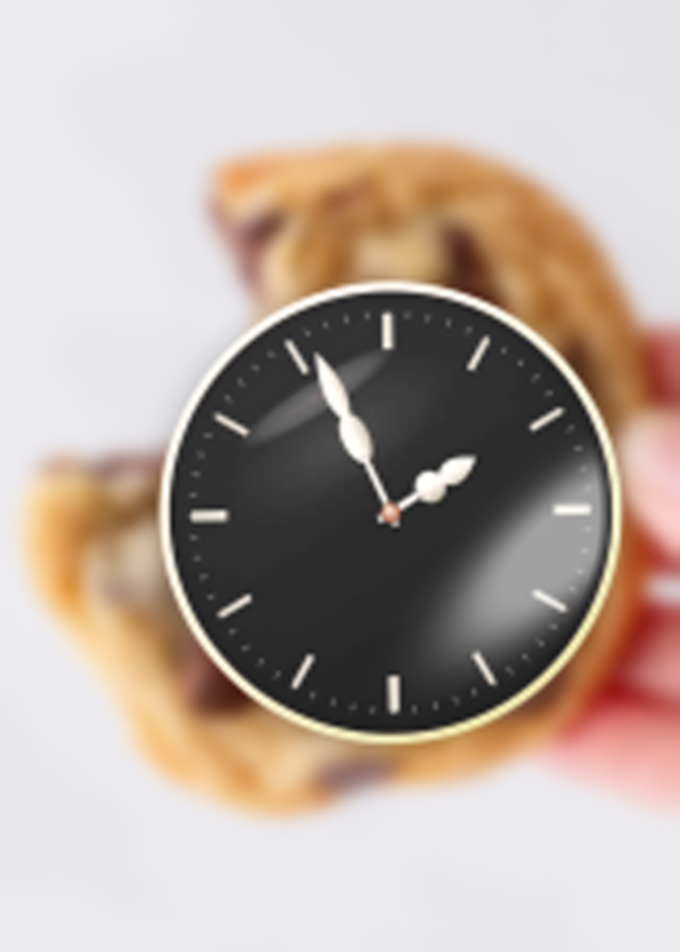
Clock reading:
**1:56**
